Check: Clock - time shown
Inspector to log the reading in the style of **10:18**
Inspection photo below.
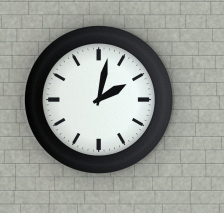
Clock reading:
**2:02**
